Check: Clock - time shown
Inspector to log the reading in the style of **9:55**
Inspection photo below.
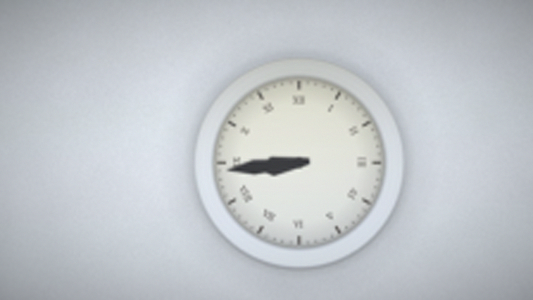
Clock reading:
**8:44**
